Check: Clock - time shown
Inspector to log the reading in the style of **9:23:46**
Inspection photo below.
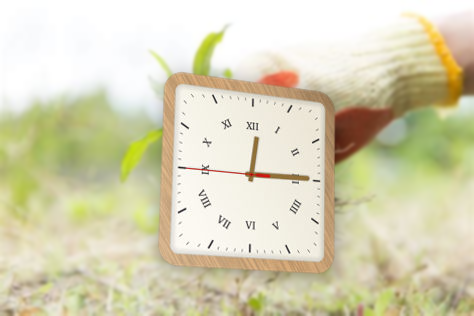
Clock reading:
**12:14:45**
